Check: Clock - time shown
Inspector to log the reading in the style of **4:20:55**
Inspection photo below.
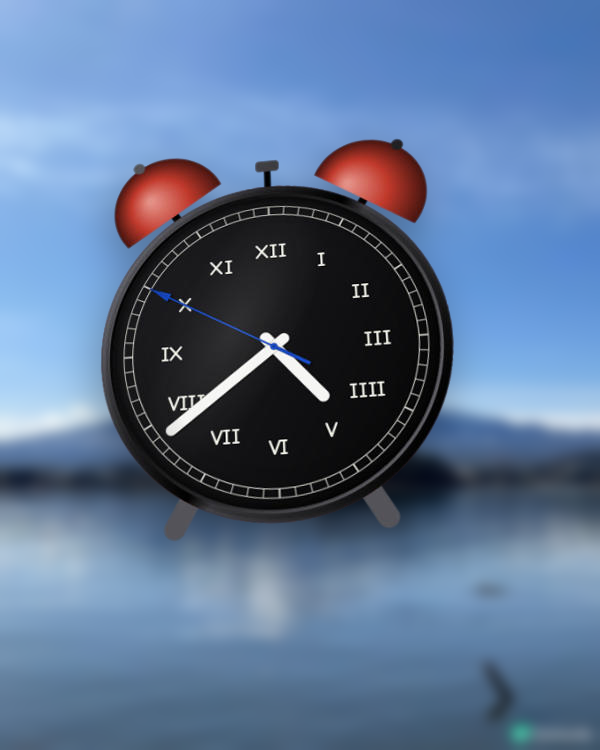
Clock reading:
**4:38:50**
